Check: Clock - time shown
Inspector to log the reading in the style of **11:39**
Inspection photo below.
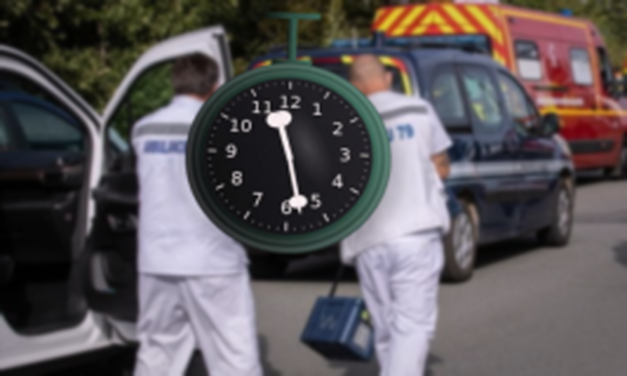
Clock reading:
**11:28**
